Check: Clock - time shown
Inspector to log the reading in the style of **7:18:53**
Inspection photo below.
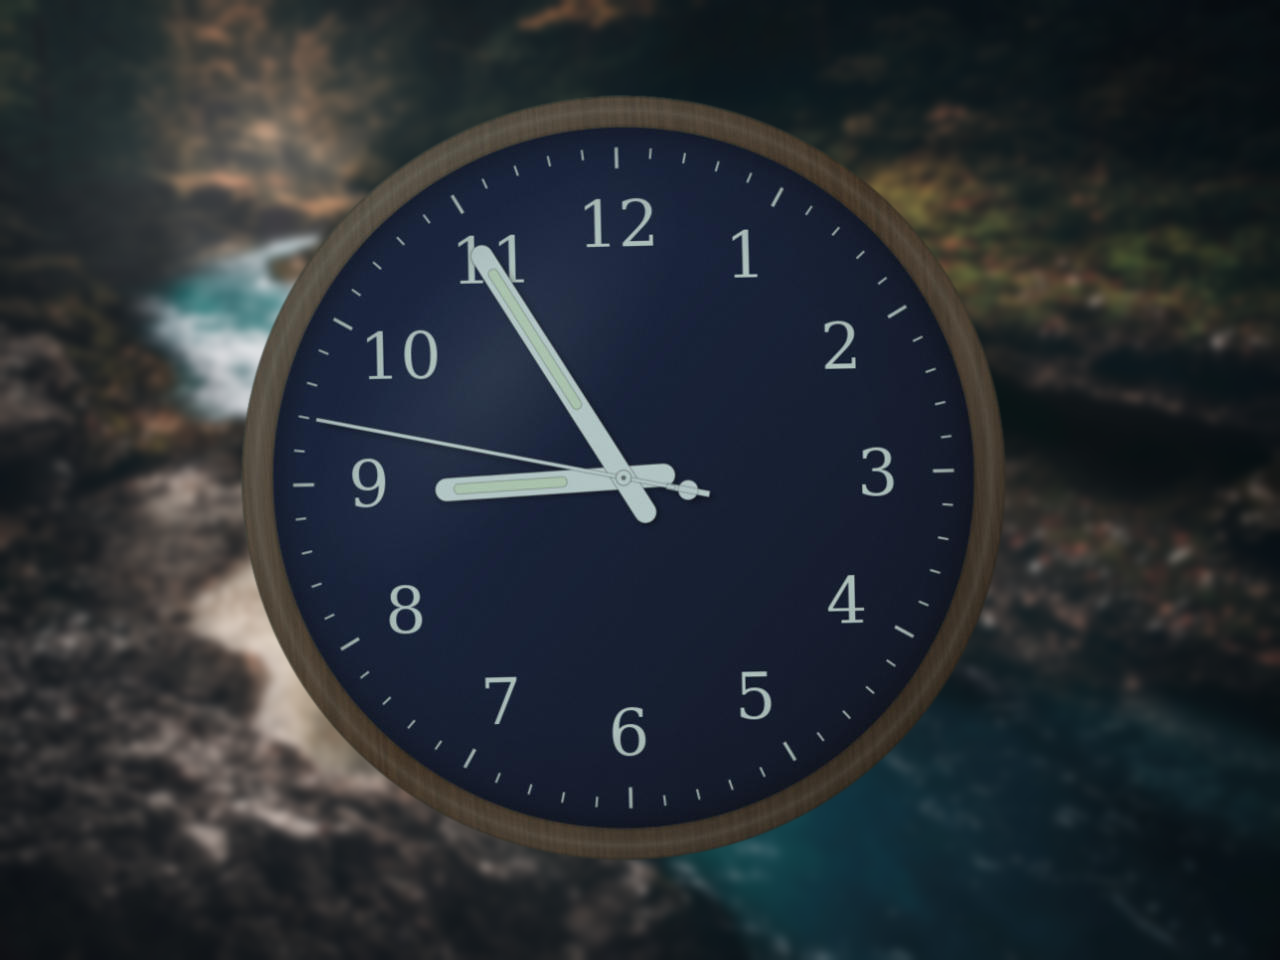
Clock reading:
**8:54:47**
